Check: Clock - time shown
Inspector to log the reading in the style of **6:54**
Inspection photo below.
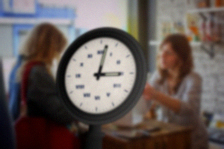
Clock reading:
**3:02**
